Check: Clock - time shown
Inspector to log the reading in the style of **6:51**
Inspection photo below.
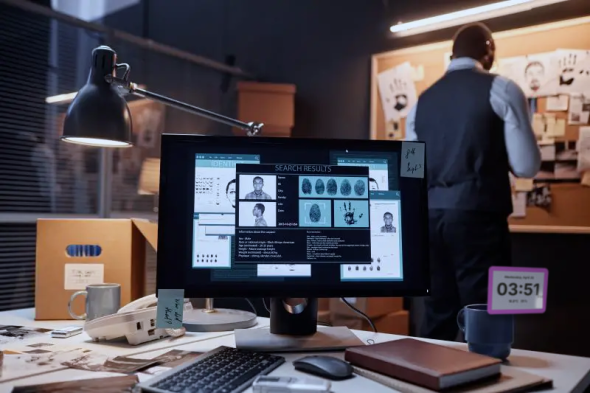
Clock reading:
**3:51**
